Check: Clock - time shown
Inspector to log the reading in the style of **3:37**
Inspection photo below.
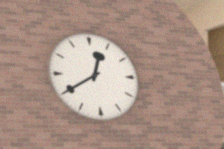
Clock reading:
**12:40**
